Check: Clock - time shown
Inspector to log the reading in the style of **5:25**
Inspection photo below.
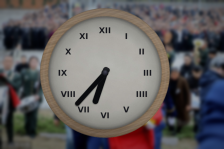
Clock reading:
**6:37**
